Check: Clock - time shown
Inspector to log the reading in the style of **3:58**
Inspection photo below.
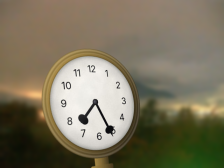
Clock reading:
**7:26**
